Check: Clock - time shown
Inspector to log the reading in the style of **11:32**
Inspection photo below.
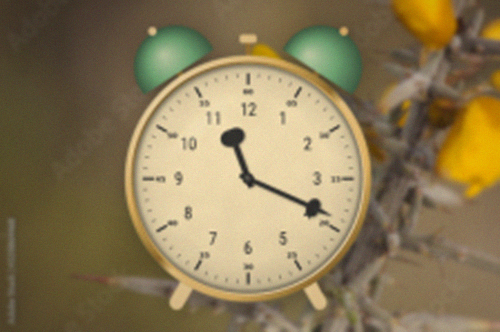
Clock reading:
**11:19**
